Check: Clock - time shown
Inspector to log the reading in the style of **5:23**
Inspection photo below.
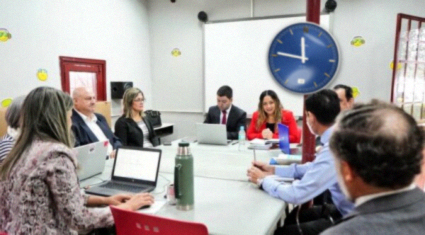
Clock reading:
**11:46**
